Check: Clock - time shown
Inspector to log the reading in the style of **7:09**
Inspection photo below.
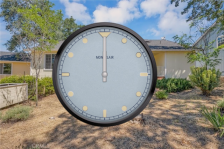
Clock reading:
**12:00**
